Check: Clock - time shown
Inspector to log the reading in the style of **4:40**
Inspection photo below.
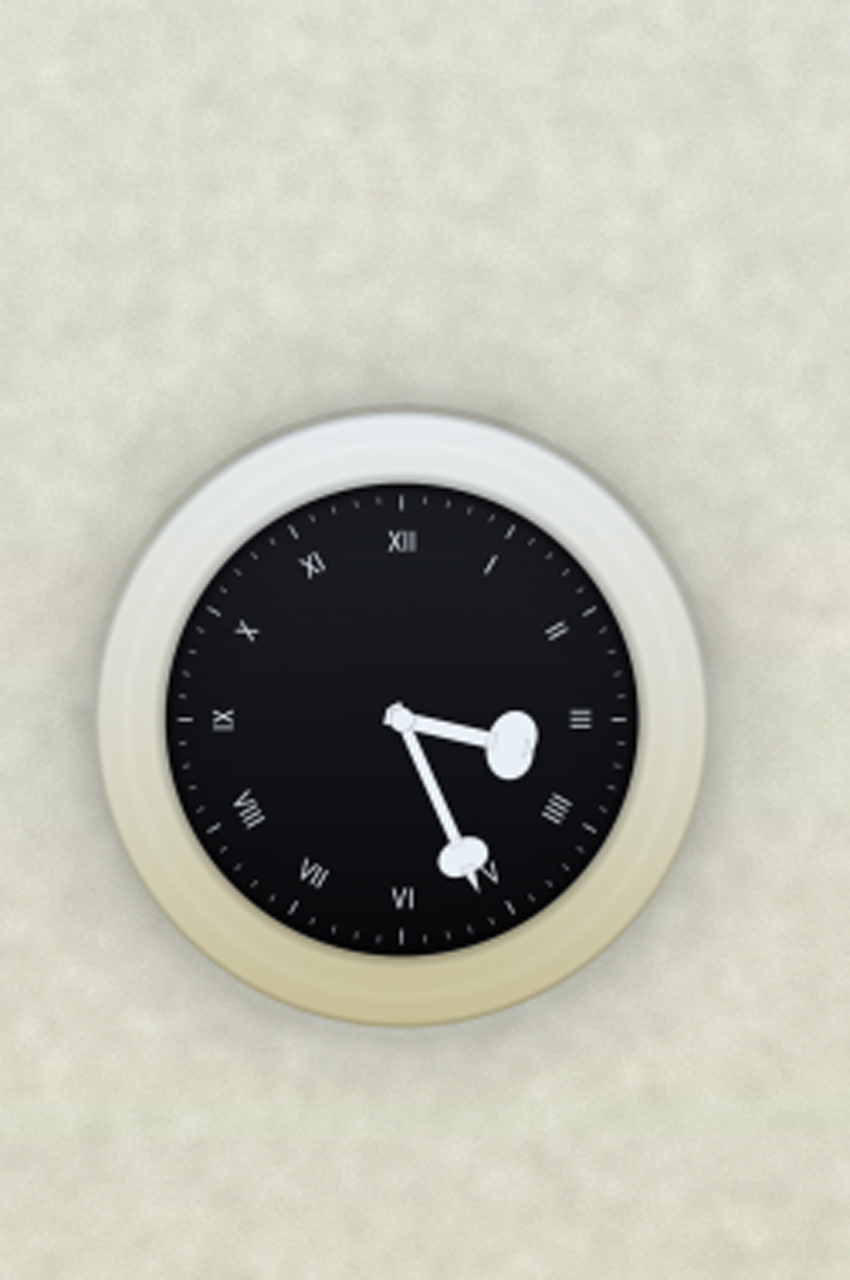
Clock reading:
**3:26**
